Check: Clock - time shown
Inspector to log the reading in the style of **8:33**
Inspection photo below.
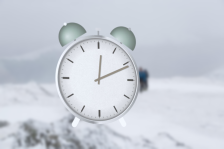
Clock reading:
**12:11**
